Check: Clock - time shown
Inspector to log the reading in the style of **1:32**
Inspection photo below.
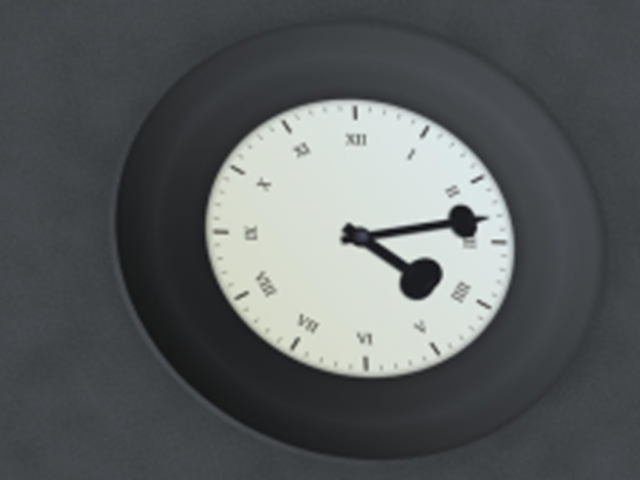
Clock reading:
**4:13**
